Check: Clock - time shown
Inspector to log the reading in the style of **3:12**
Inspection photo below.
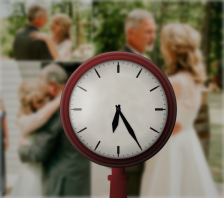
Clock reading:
**6:25**
